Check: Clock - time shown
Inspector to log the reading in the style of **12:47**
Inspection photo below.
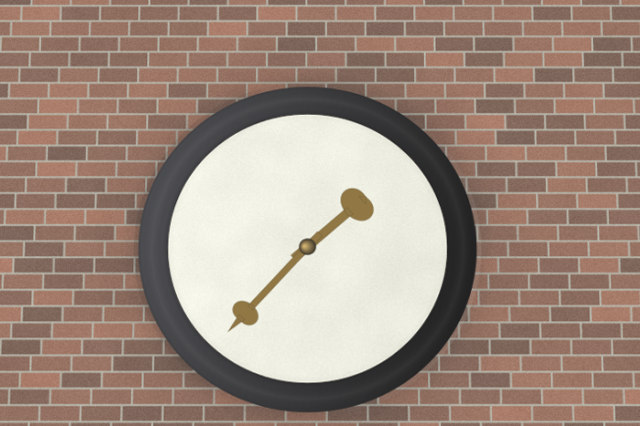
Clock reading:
**1:37**
